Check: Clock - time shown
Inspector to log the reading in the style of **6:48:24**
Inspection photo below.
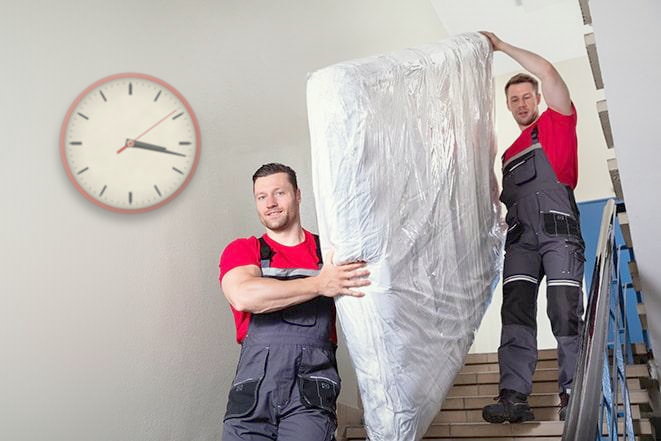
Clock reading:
**3:17:09**
